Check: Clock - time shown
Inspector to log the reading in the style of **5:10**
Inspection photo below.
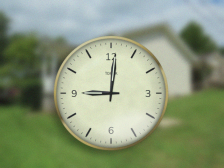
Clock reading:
**9:01**
